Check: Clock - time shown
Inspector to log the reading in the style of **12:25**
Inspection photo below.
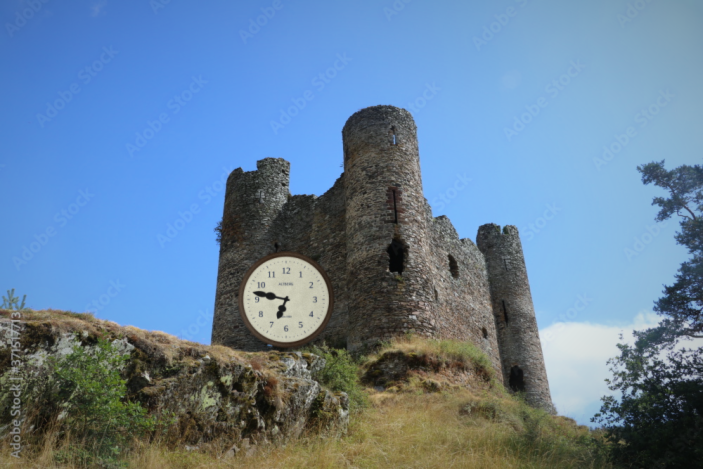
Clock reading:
**6:47**
